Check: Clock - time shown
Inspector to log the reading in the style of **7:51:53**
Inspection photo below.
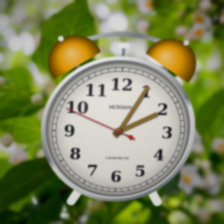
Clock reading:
**2:04:49**
